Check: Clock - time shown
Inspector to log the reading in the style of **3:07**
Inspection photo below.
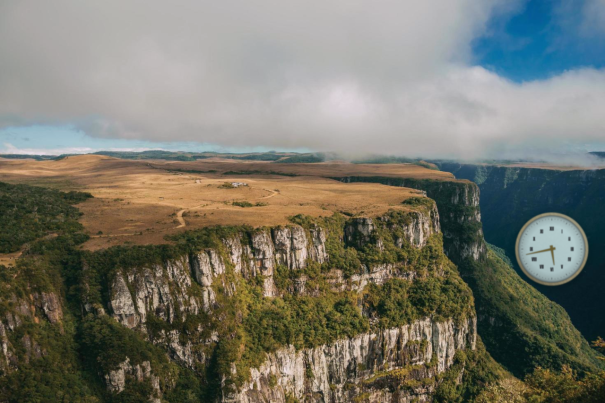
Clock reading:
**5:43**
